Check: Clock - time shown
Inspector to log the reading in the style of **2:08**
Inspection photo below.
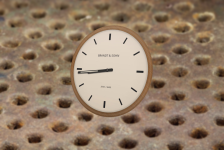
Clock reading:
**8:44**
